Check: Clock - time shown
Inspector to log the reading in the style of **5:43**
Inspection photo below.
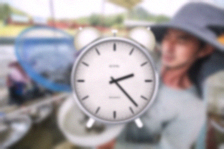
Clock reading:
**2:23**
